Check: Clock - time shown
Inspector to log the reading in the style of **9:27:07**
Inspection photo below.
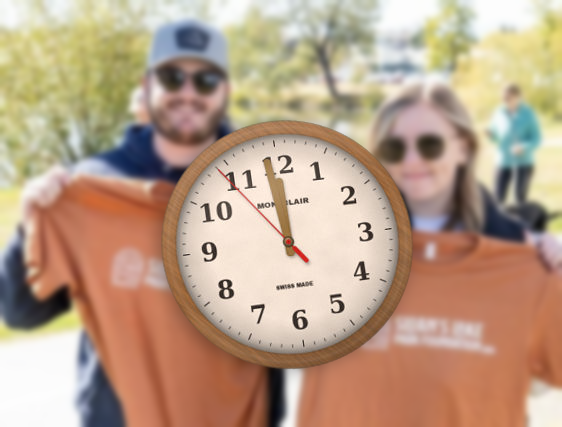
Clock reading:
**11:58:54**
